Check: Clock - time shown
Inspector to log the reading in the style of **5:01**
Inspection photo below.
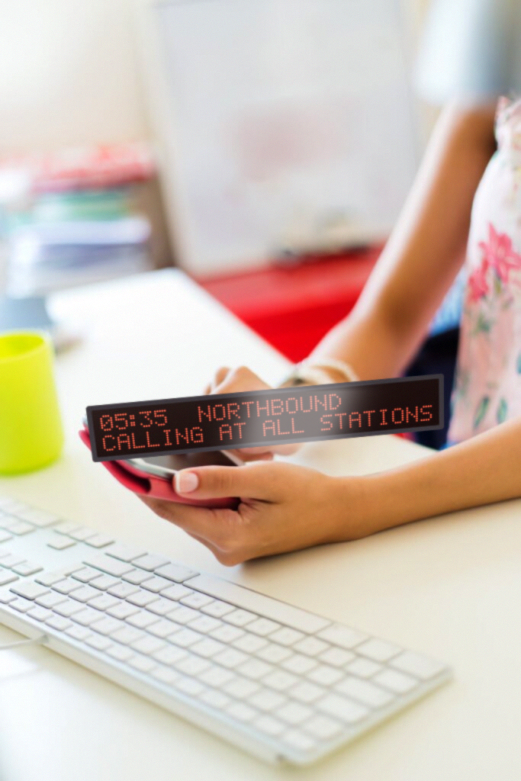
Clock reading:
**5:35**
